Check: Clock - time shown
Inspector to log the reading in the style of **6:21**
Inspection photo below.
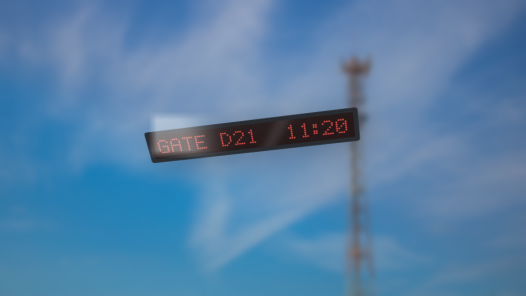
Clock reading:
**11:20**
